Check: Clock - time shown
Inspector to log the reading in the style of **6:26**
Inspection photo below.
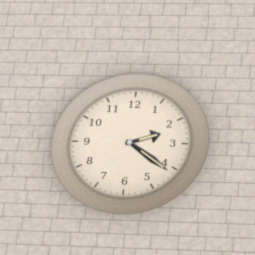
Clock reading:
**2:21**
